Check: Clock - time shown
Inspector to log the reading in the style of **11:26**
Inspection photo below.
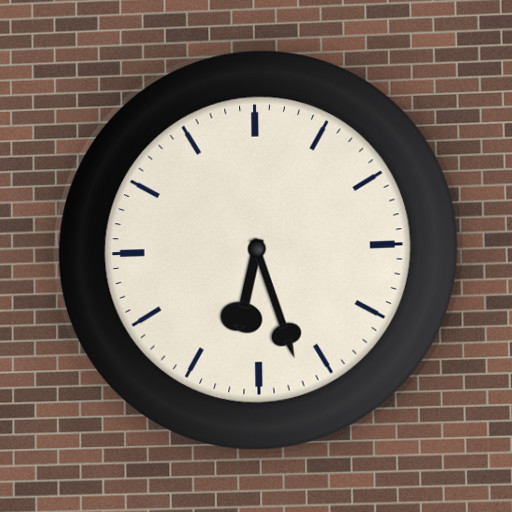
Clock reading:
**6:27**
